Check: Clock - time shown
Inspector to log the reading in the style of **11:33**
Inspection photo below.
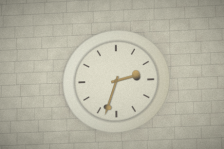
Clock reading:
**2:33**
